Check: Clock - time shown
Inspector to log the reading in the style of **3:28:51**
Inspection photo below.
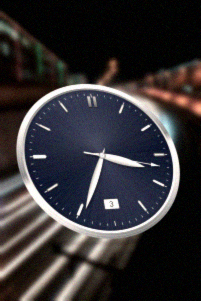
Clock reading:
**3:34:17**
